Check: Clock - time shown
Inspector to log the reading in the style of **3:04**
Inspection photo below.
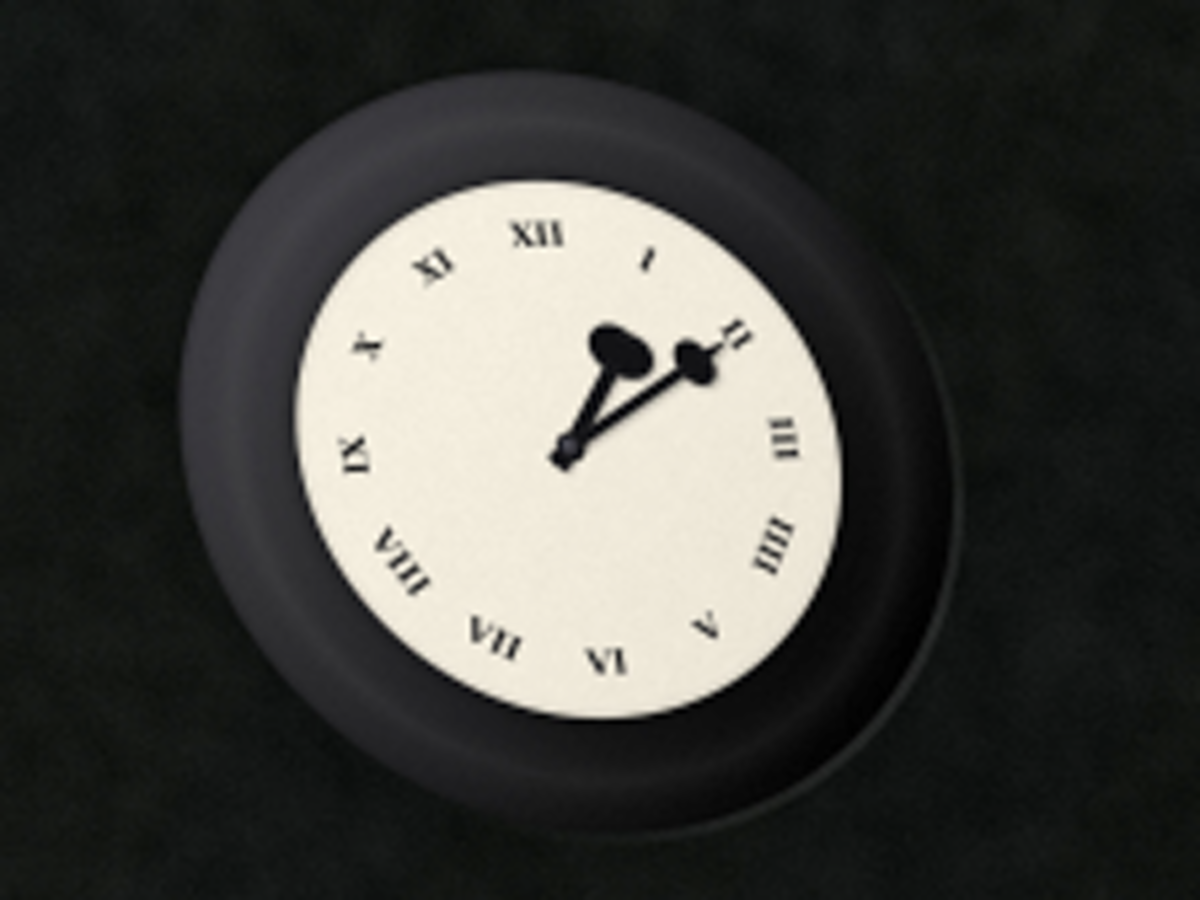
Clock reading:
**1:10**
